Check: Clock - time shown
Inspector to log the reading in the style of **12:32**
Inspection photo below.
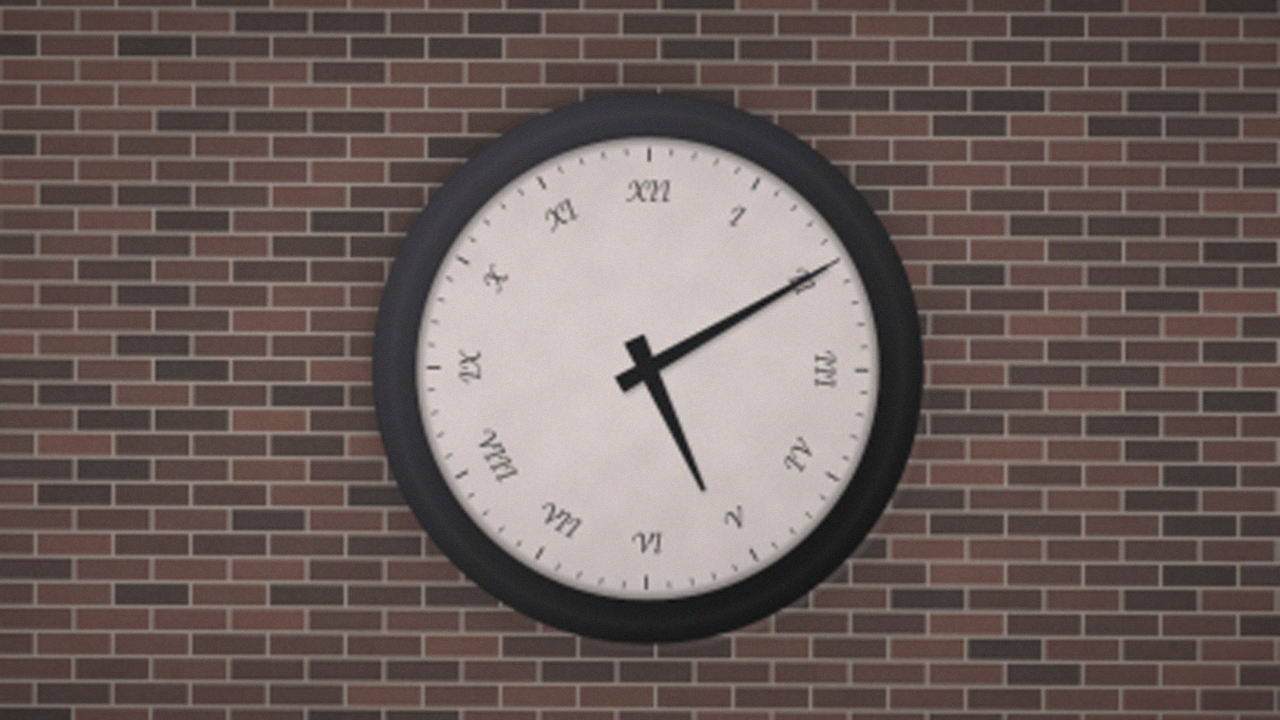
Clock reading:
**5:10**
